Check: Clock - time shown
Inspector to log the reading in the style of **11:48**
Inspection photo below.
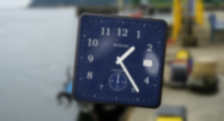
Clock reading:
**1:24**
